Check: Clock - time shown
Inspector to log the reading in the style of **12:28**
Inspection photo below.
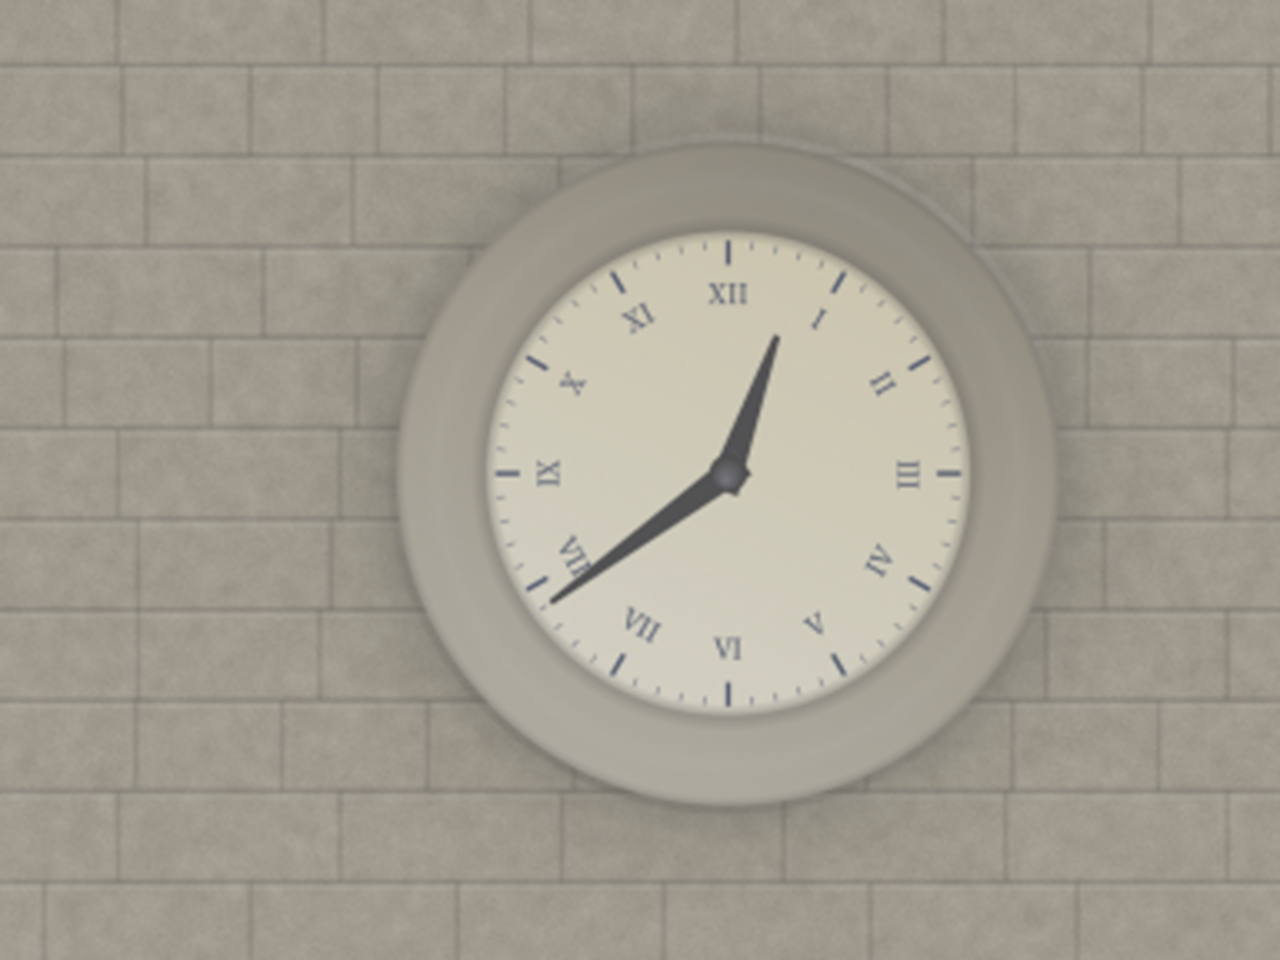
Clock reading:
**12:39**
